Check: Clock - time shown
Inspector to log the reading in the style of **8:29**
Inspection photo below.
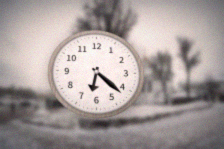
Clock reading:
**6:22**
